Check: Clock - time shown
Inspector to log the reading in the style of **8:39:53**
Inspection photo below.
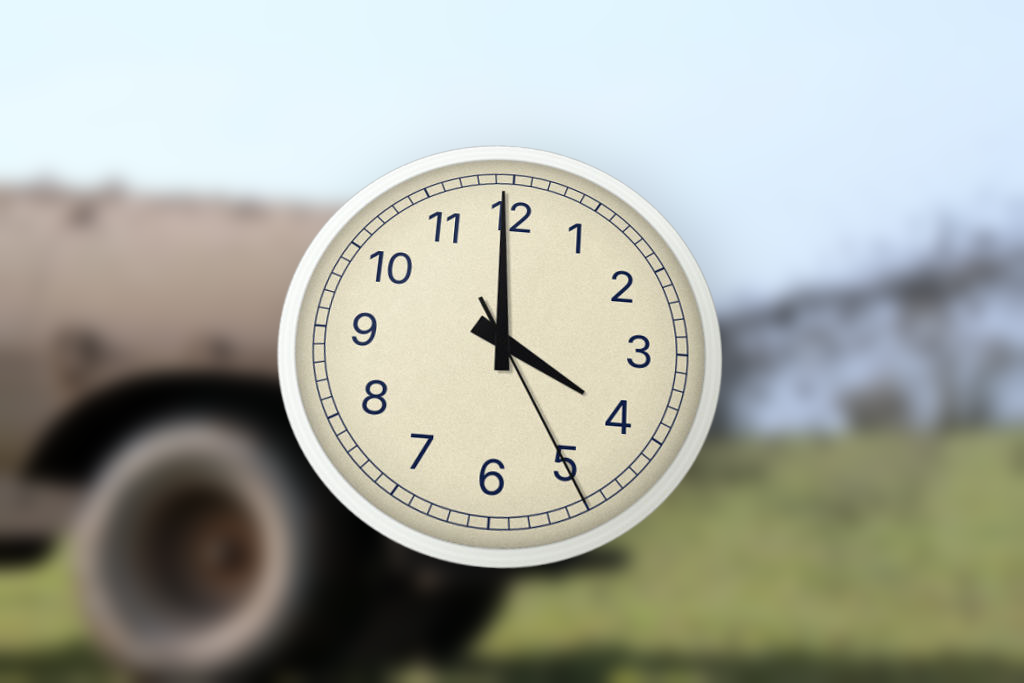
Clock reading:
**3:59:25**
